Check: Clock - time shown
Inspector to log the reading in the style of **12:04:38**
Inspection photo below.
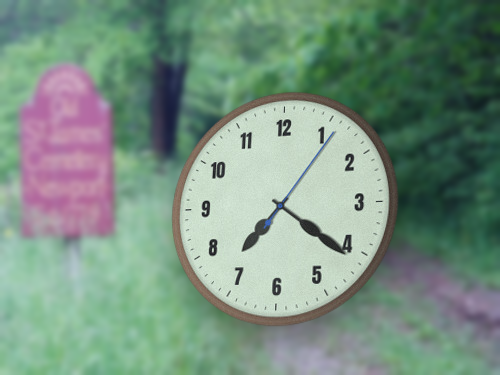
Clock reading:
**7:21:06**
